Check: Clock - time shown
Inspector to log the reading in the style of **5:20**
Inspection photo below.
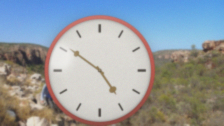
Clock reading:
**4:51**
